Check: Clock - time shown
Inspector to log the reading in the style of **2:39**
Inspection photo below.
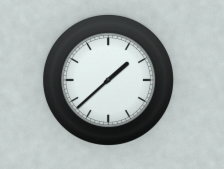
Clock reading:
**1:38**
